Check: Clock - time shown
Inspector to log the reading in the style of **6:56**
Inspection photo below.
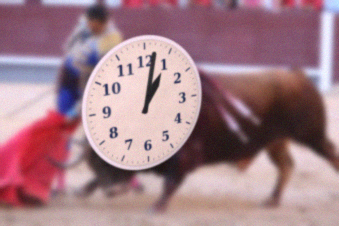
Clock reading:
**1:02**
